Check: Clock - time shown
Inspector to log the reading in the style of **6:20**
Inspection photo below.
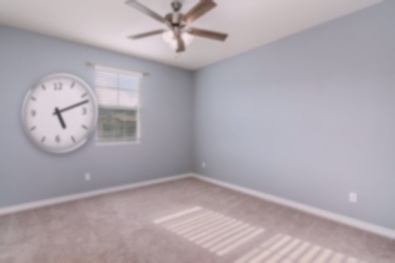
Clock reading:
**5:12**
